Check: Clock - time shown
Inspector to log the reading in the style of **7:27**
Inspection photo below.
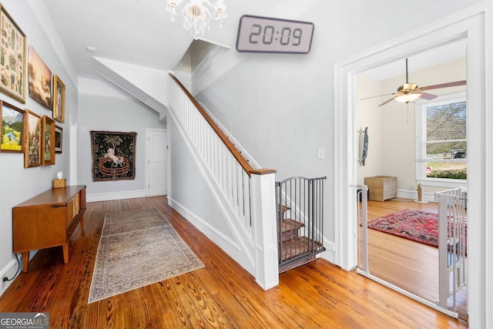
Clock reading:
**20:09**
